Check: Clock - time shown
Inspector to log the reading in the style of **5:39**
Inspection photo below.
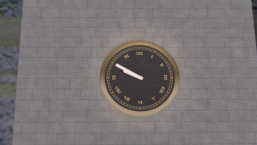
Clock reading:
**9:50**
